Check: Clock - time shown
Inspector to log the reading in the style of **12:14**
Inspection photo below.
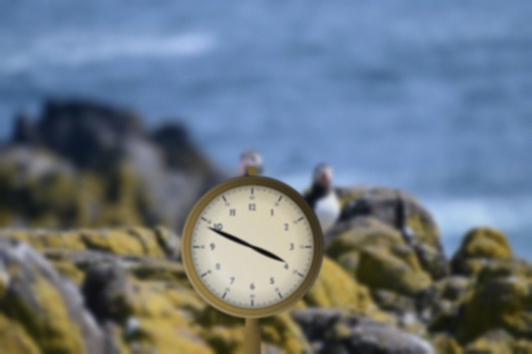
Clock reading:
**3:49**
